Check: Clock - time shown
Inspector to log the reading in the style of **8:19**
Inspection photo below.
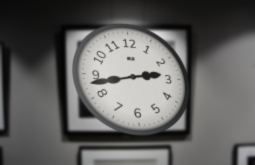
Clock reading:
**2:43**
